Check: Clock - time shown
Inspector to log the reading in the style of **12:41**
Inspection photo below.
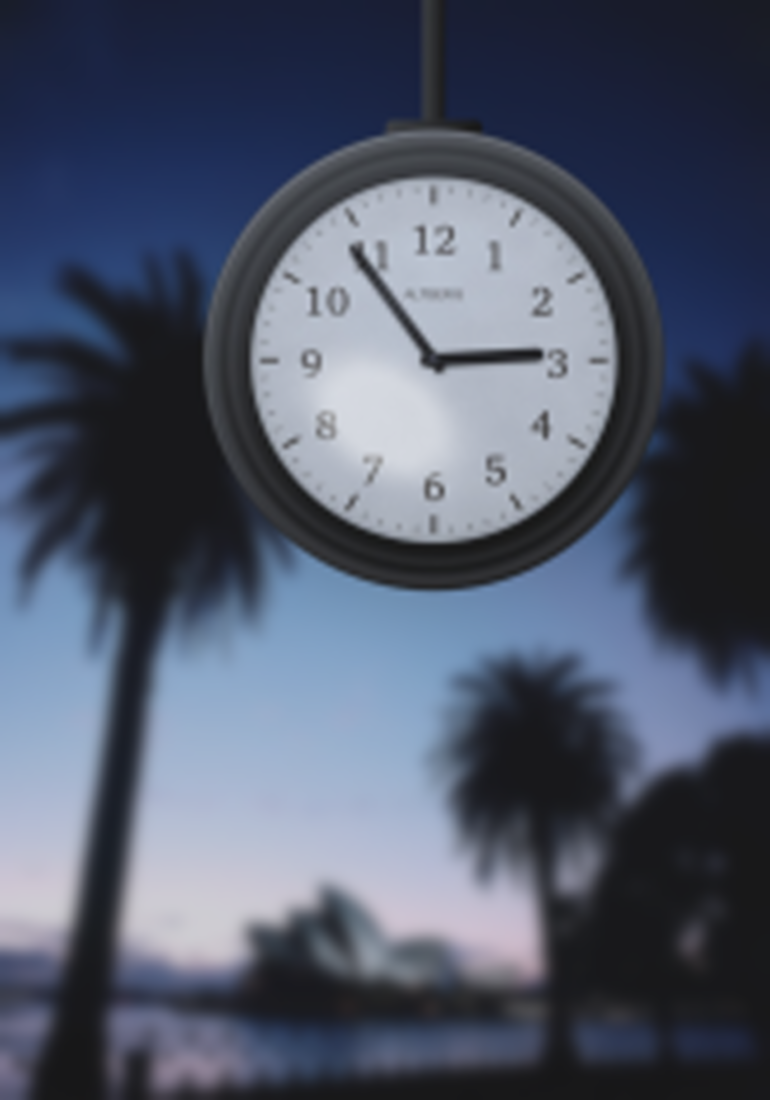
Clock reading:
**2:54**
